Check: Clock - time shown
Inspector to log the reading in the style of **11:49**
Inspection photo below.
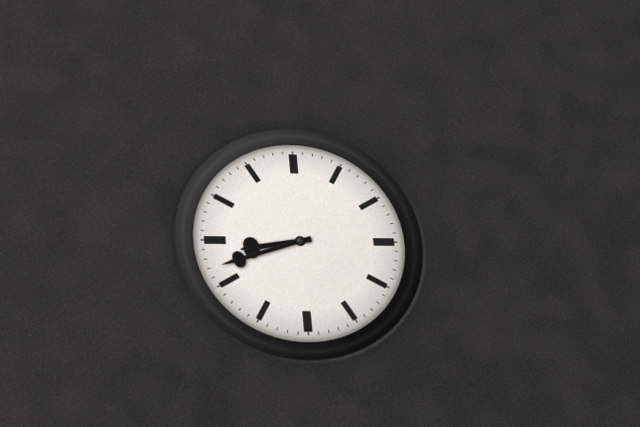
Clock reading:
**8:42**
